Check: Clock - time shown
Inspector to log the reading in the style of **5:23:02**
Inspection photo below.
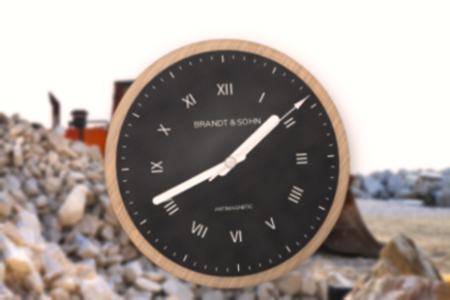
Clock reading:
**1:41:09**
